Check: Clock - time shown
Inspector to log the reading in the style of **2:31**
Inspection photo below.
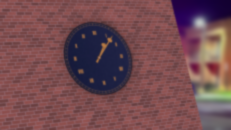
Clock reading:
**1:07**
